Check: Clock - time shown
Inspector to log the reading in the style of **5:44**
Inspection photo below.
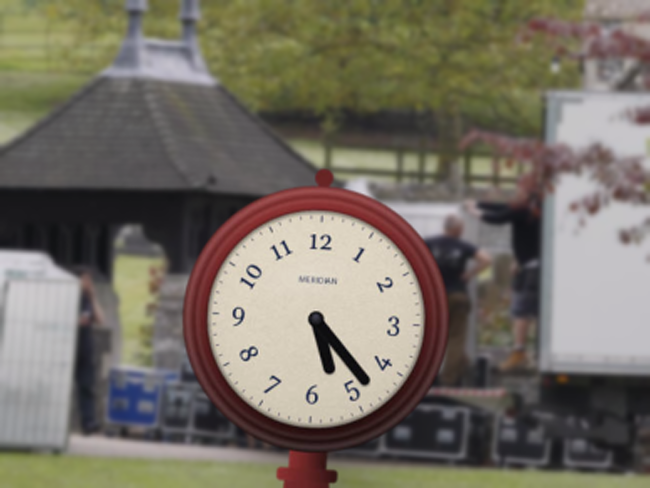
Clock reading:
**5:23**
